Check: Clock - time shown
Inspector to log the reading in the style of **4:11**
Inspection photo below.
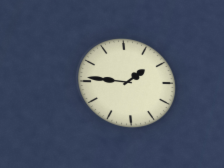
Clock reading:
**1:46**
